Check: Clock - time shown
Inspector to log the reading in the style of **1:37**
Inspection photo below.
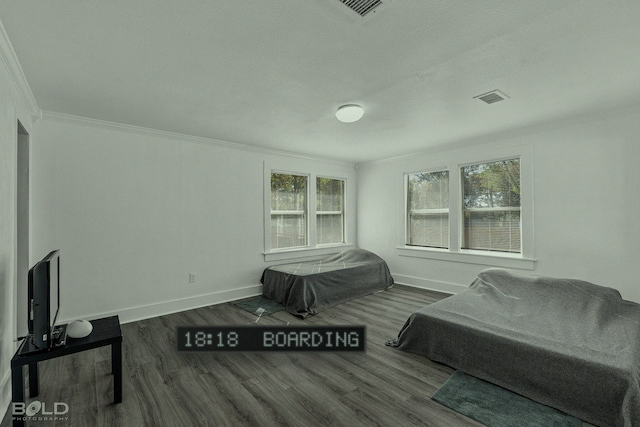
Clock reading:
**18:18**
